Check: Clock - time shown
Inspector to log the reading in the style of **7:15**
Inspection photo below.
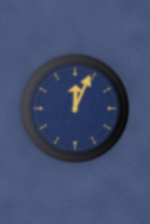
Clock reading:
**12:04**
